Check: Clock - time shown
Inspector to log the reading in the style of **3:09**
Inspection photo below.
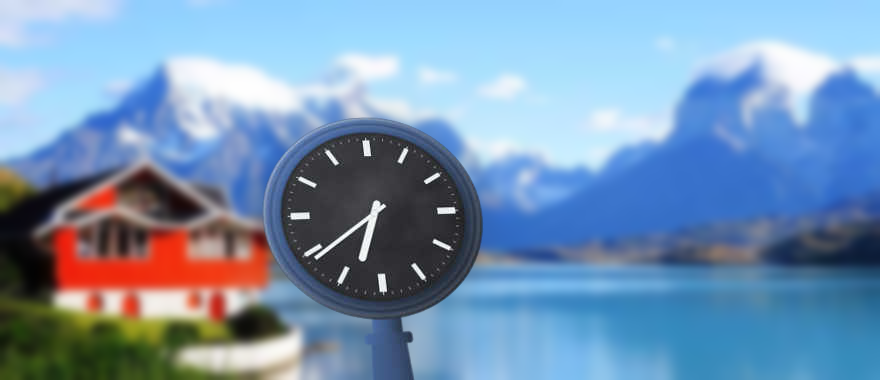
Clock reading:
**6:39**
